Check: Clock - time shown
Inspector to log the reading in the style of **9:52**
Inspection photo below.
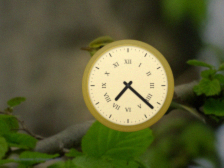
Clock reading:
**7:22**
